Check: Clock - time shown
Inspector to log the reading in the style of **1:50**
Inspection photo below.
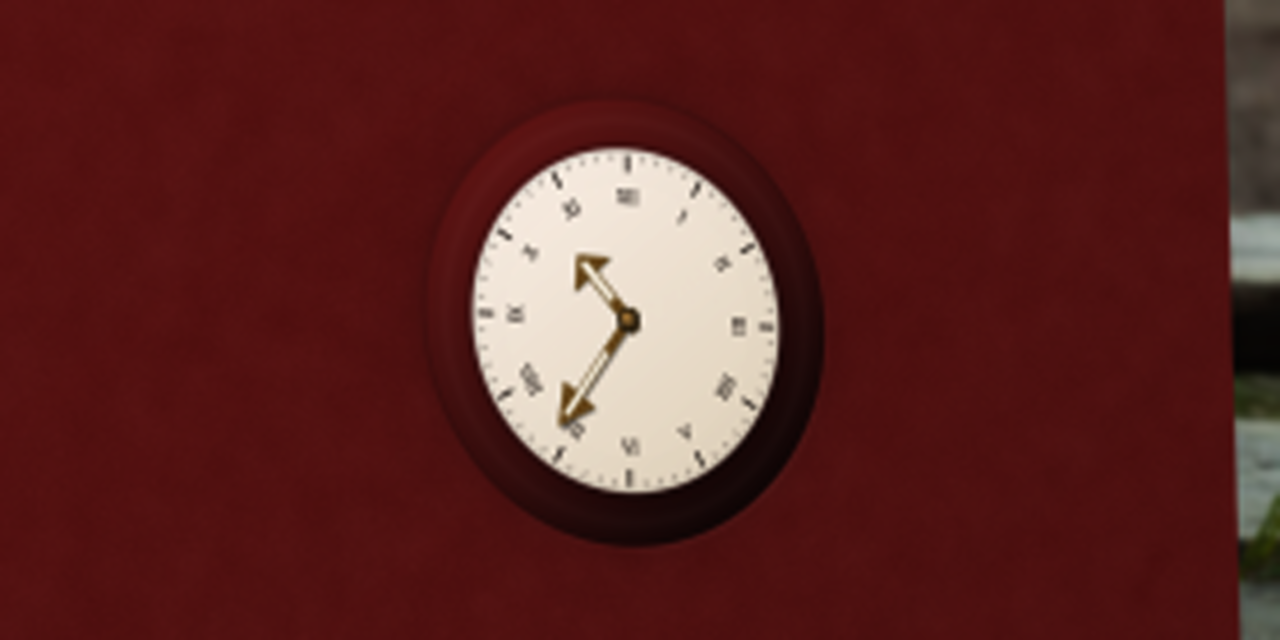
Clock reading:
**10:36**
